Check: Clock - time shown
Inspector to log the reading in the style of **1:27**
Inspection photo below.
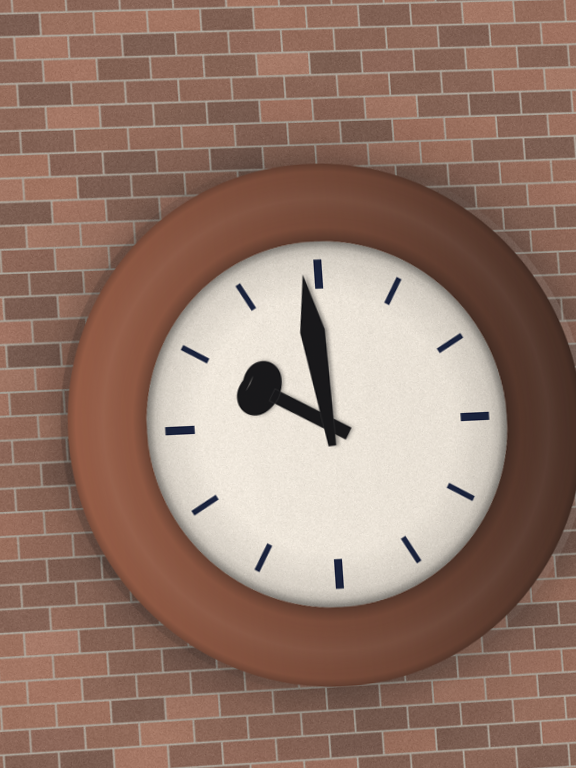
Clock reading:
**9:59**
